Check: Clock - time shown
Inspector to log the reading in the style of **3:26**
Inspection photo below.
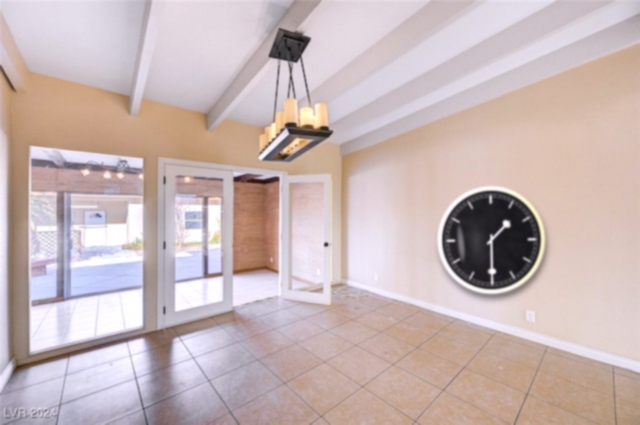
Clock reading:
**1:30**
